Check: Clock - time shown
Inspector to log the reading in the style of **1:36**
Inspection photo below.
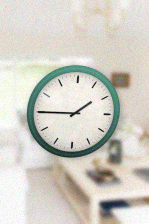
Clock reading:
**1:45**
